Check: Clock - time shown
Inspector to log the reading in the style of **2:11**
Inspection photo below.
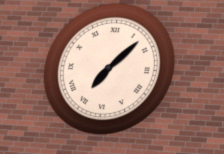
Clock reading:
**7:07**
